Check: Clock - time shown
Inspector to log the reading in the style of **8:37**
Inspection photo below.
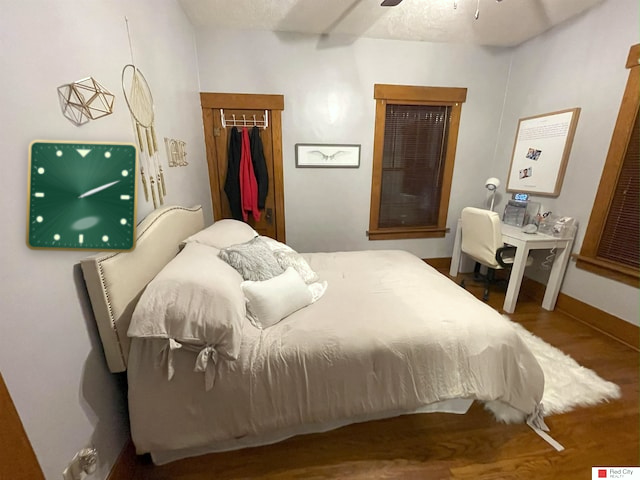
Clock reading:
**2:11**
